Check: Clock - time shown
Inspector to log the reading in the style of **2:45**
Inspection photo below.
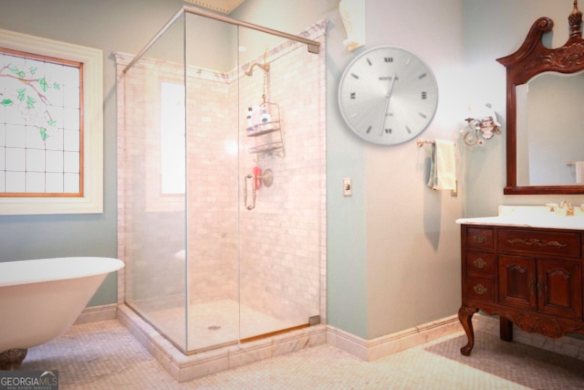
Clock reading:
**12:32**
